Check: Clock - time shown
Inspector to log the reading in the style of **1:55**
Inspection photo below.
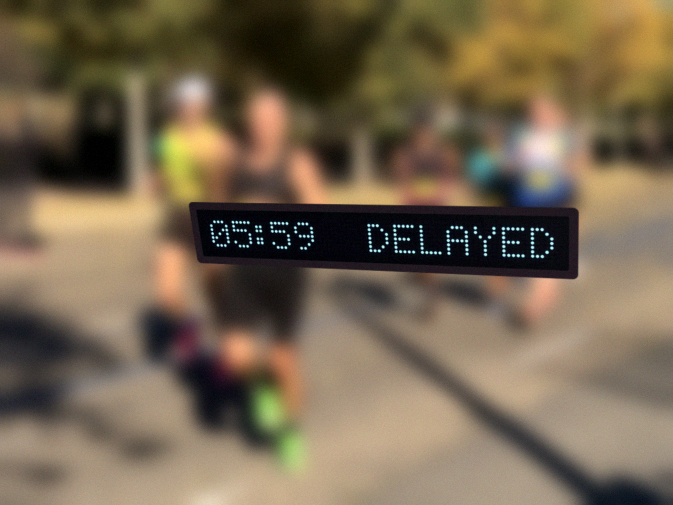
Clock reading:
**5:59**
